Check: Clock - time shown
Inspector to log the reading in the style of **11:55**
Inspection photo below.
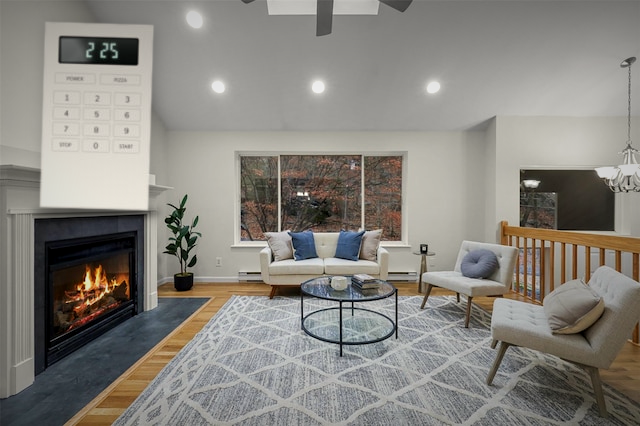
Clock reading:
**2:25**
